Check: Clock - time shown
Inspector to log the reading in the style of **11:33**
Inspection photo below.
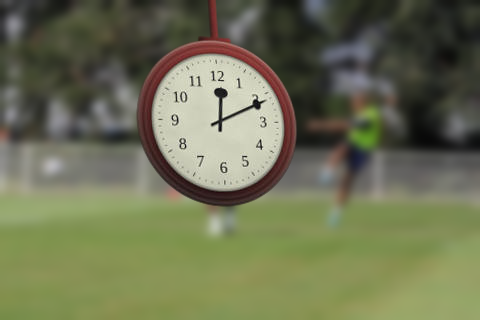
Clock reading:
**12:11**
